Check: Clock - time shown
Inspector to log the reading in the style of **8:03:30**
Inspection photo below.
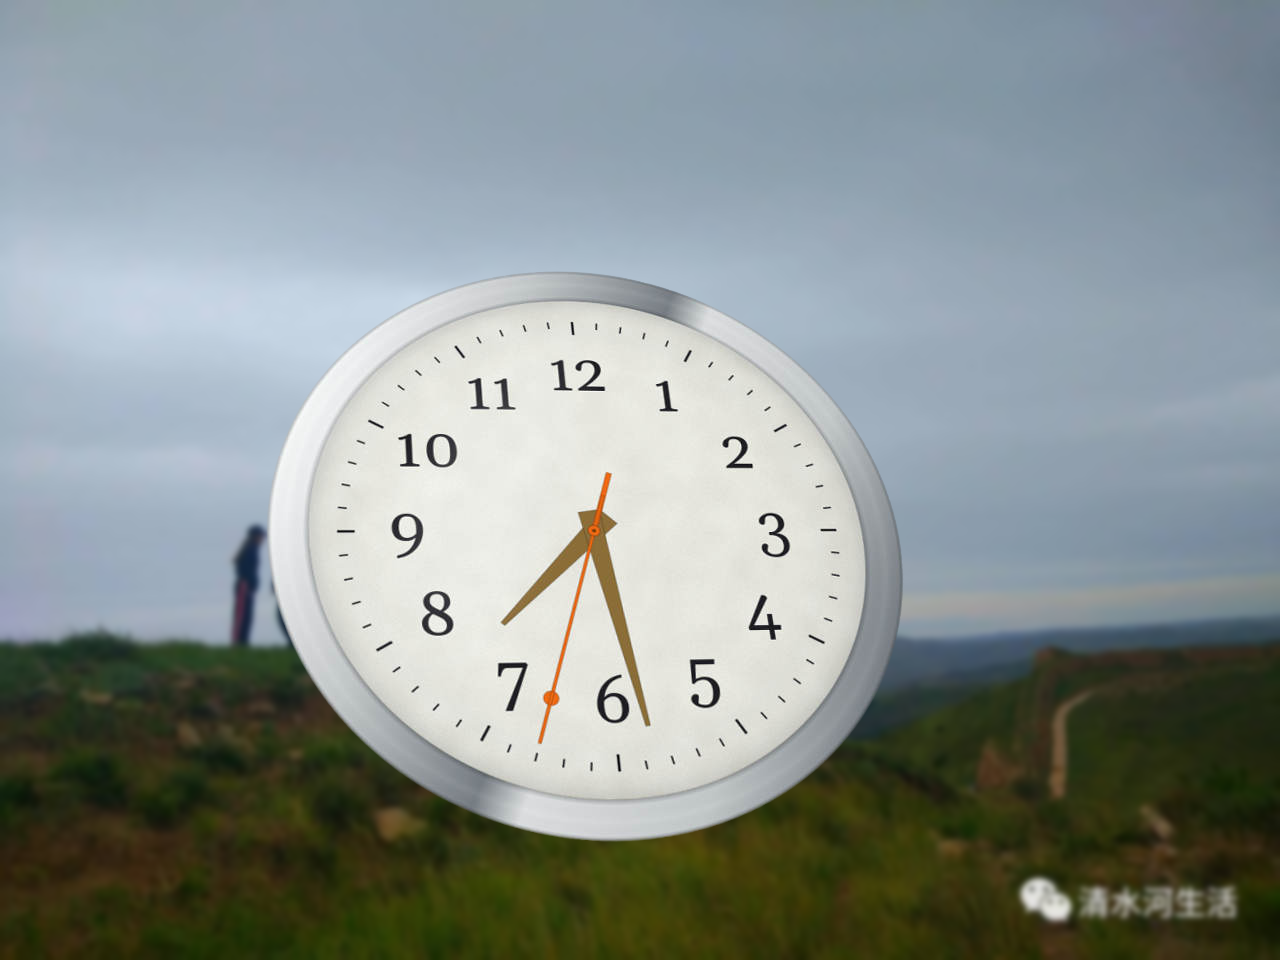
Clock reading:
**7:28:33**
